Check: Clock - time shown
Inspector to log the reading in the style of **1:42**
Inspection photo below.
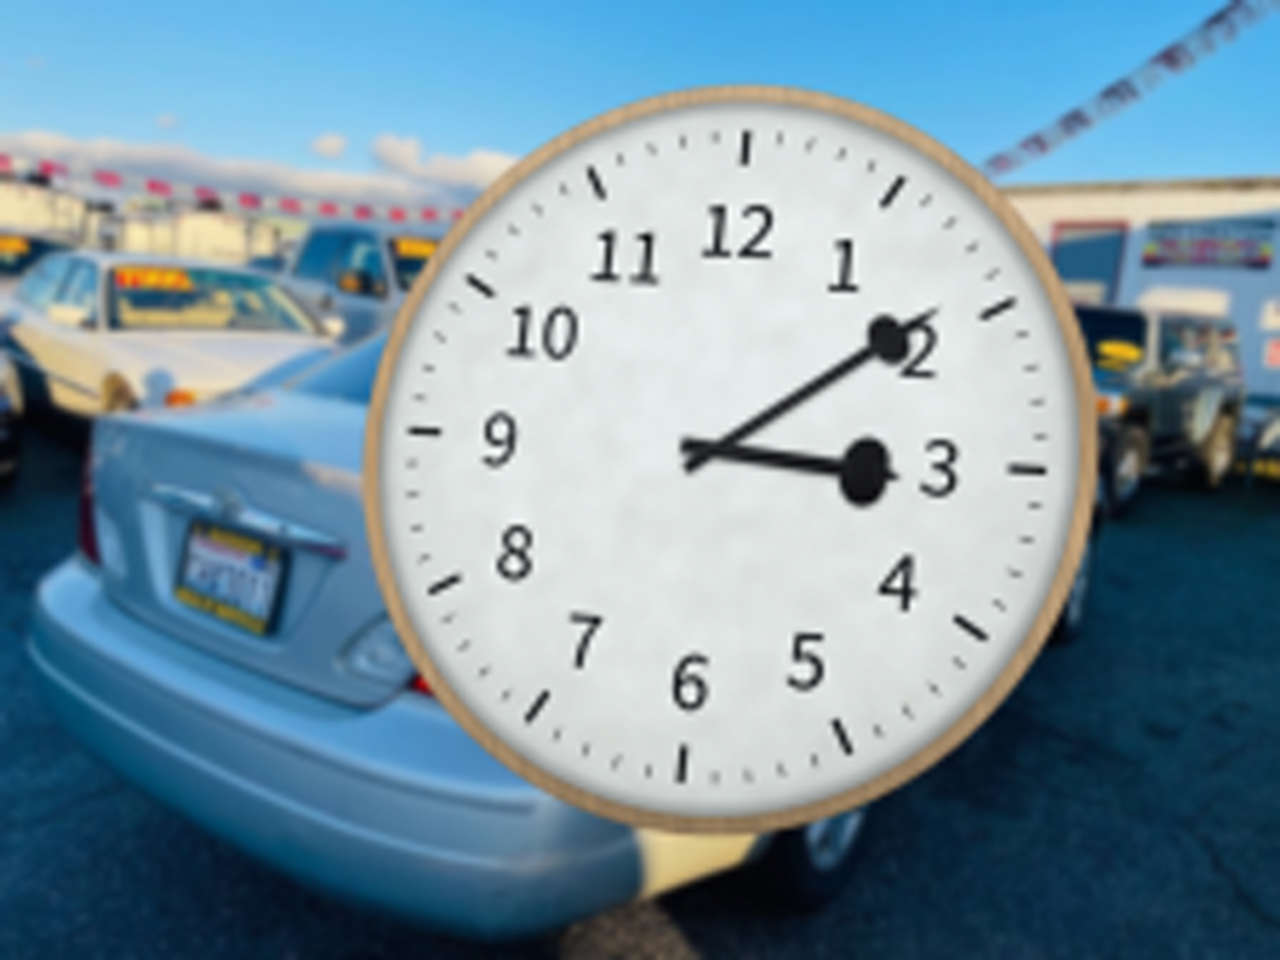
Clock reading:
**3:09**
